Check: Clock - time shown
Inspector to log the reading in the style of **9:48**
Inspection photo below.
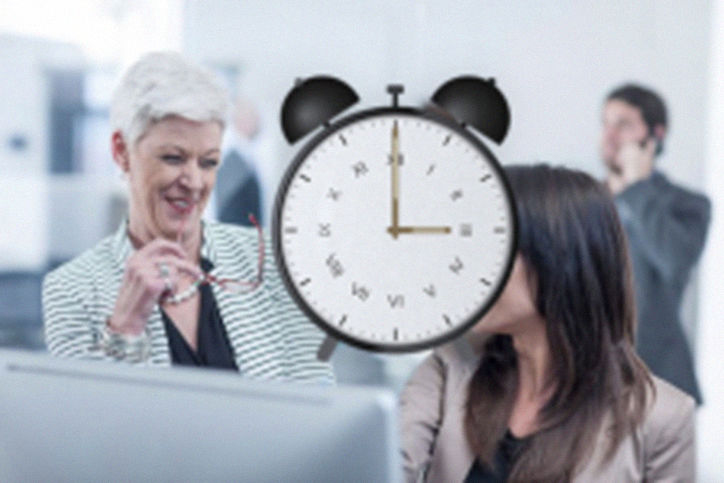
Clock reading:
**3:00**
